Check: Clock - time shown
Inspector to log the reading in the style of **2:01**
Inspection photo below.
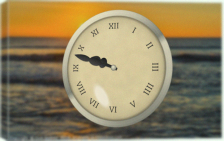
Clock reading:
**9:48**
